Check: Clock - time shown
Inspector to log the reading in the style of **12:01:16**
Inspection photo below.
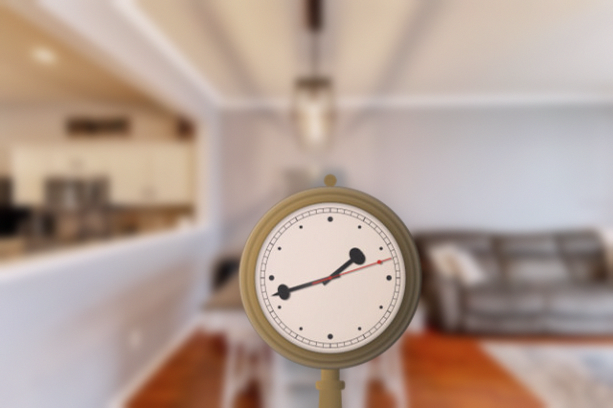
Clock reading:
**1:42:12**
